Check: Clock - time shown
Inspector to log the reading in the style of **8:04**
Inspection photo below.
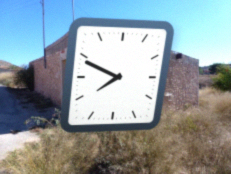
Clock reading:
**7:49**
